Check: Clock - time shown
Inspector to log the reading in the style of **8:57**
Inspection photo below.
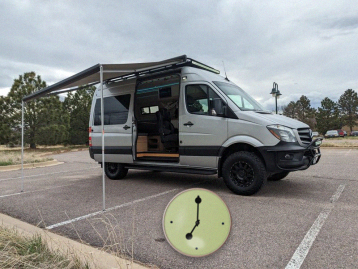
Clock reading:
**7:00**
